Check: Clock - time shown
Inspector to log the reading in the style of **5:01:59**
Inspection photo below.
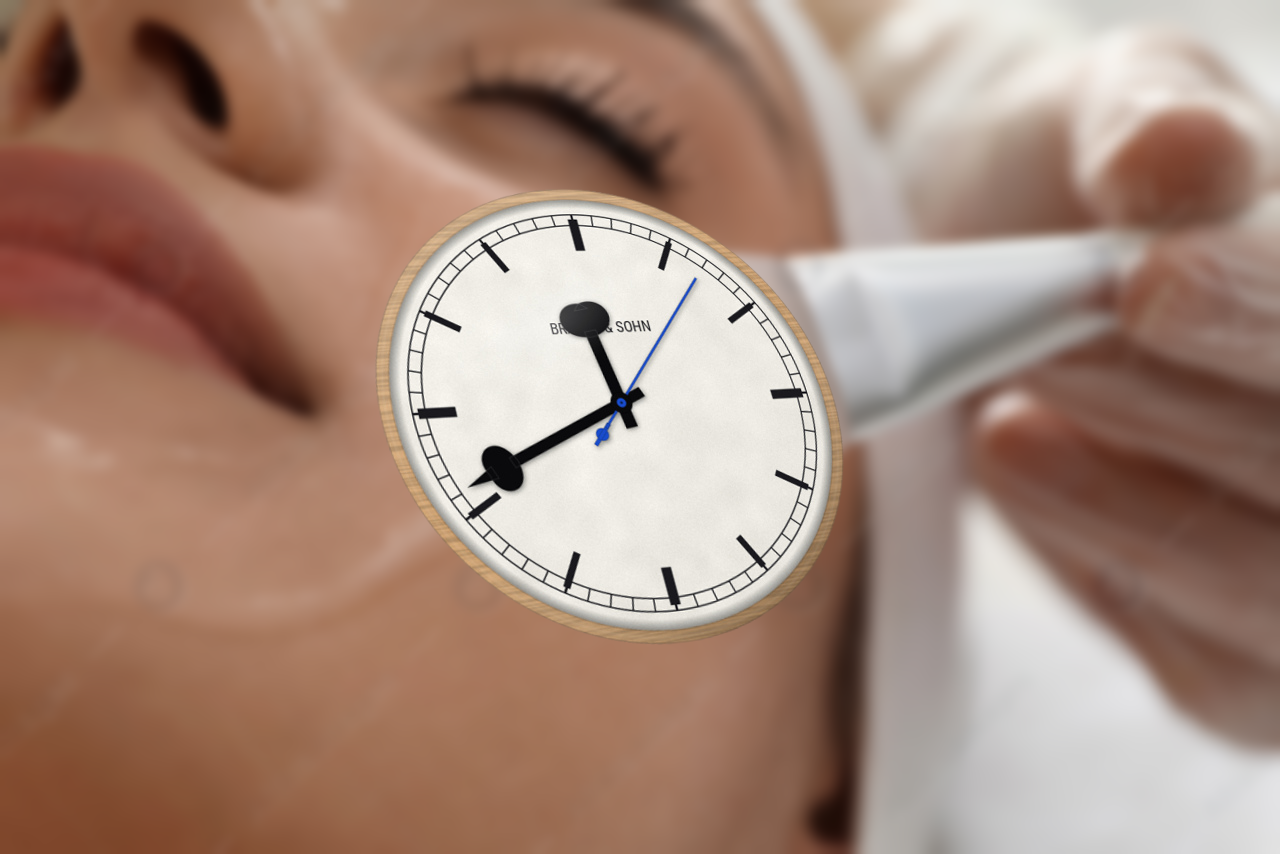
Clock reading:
**11:41:07**
